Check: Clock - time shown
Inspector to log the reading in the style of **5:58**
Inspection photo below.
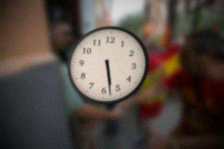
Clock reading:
**5:28**
